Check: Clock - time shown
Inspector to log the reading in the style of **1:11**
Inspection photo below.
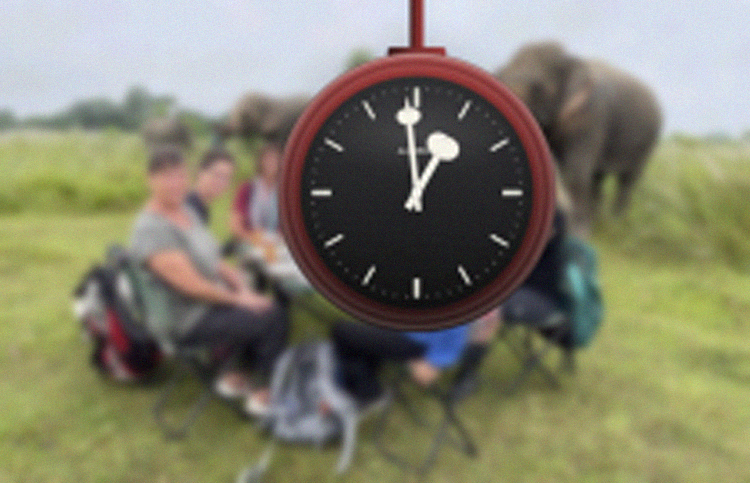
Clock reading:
**12:59**
